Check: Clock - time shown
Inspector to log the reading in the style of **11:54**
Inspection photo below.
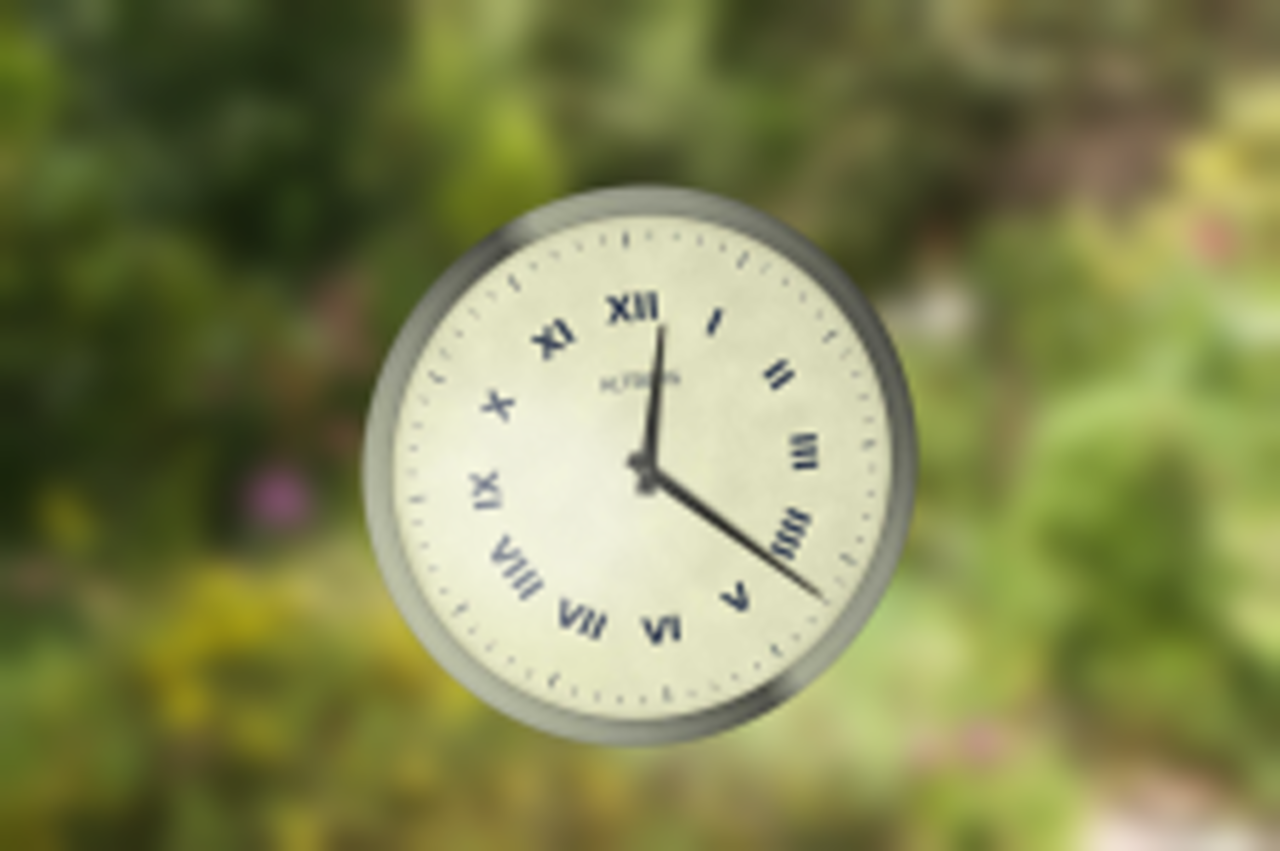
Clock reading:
**12:22**
